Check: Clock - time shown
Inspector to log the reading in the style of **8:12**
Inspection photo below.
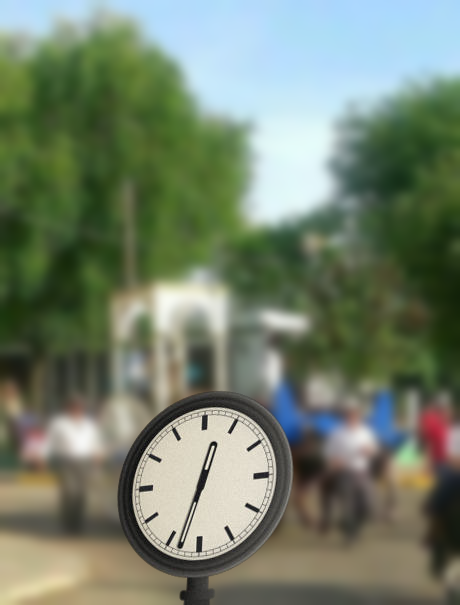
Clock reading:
**12:33**
